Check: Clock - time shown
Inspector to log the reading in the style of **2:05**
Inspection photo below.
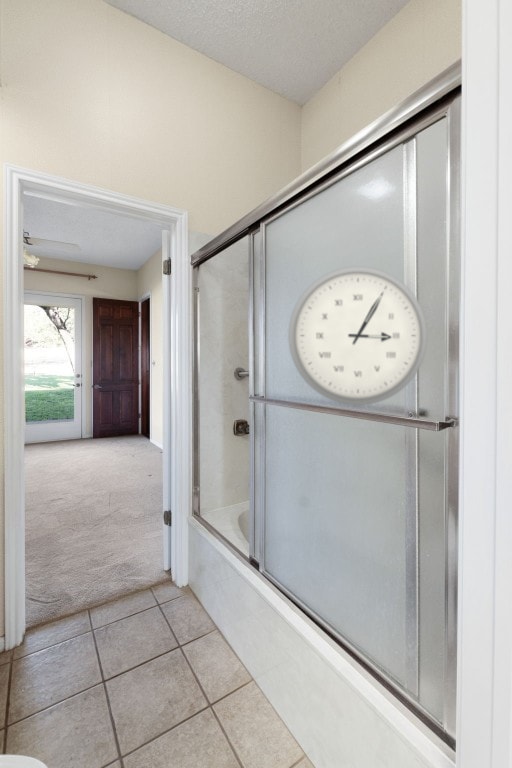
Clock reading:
**3:05**
